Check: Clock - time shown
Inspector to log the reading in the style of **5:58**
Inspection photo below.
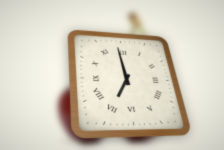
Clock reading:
**6:59**
